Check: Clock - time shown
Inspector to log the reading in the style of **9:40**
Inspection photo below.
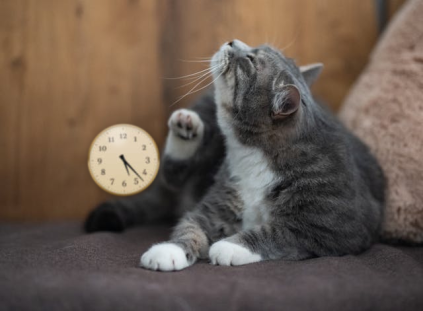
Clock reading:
**5:23**
